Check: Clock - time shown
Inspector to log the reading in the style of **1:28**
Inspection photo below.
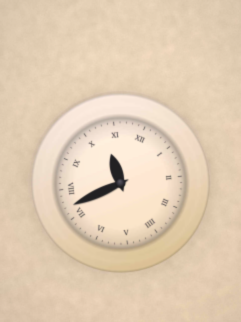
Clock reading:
**10:37**
